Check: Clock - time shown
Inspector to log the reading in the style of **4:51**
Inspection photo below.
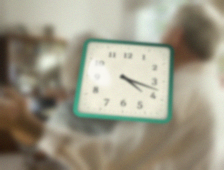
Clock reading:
**4:18**
